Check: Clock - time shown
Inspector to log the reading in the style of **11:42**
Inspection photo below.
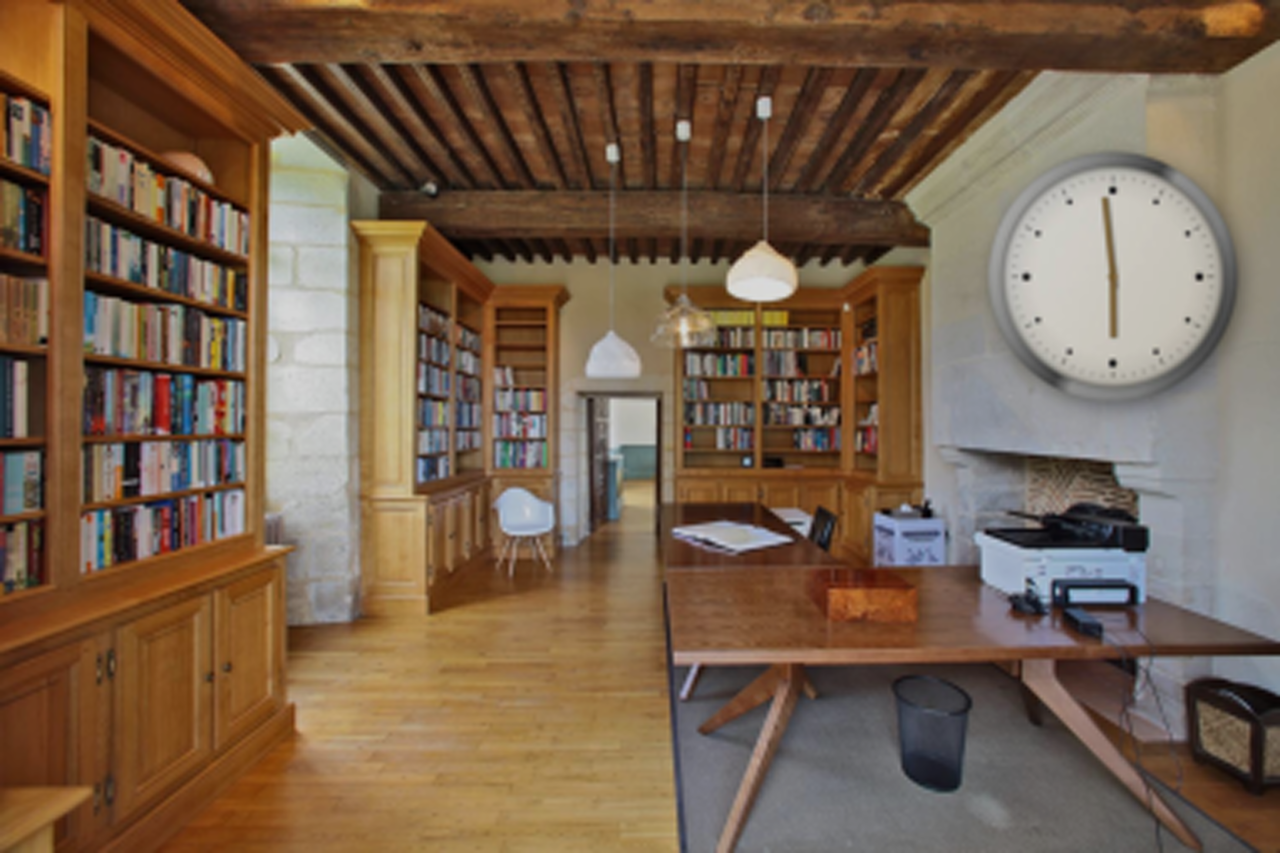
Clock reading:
**5:59**
